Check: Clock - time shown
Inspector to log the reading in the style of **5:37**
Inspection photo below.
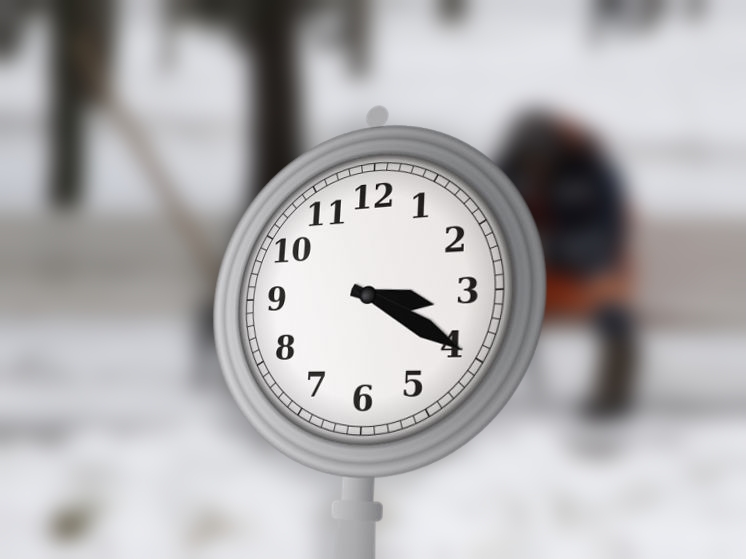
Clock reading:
**3:20**
